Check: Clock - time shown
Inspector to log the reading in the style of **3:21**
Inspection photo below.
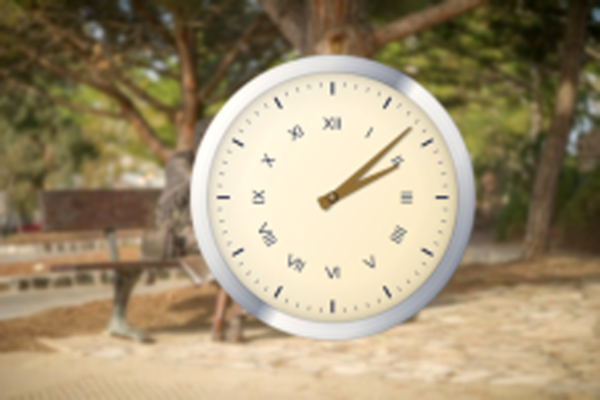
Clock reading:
**2:08**
